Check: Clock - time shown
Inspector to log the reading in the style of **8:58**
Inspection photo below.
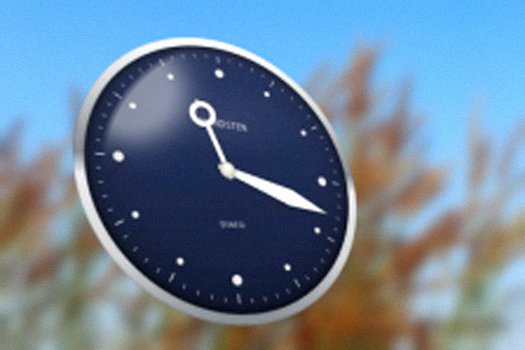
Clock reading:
**11:18**
